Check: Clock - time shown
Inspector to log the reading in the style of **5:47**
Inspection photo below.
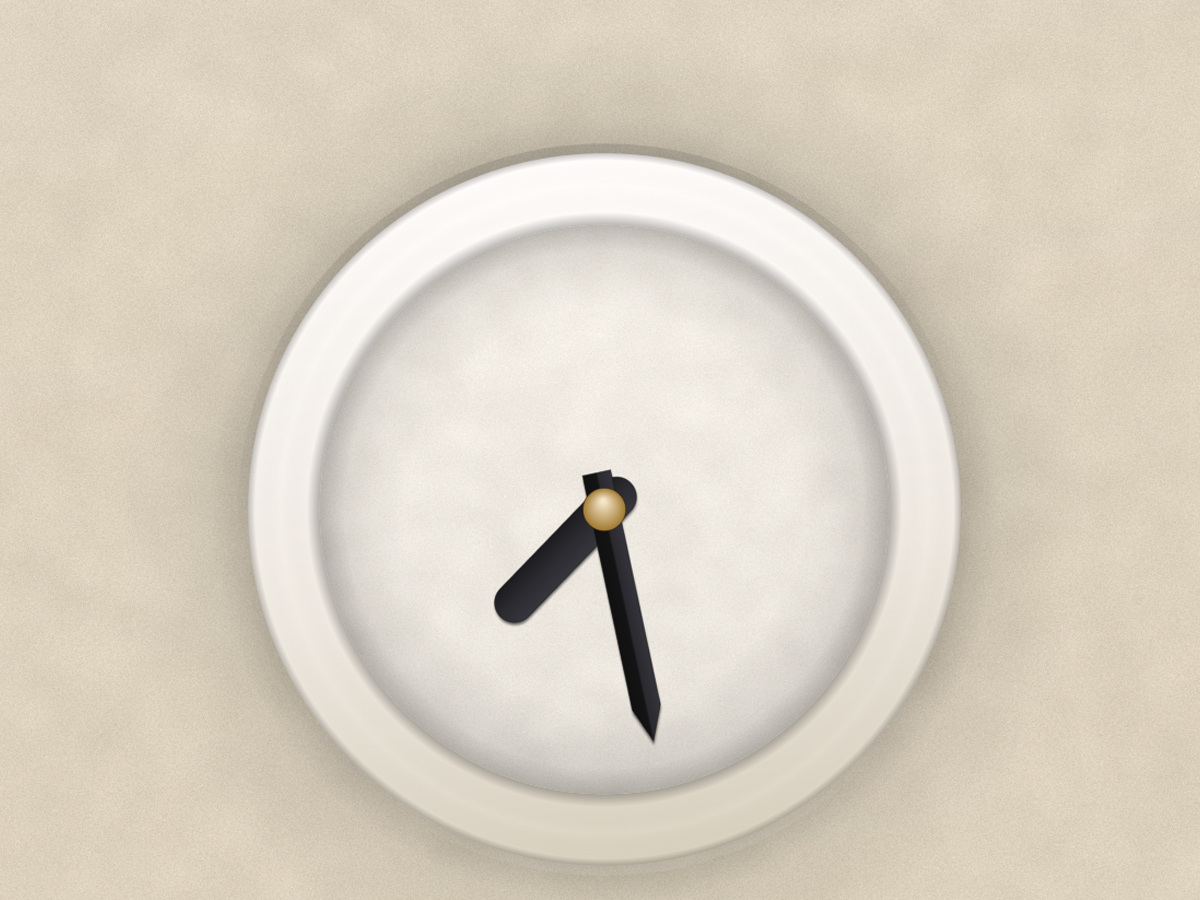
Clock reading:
**7:28**
